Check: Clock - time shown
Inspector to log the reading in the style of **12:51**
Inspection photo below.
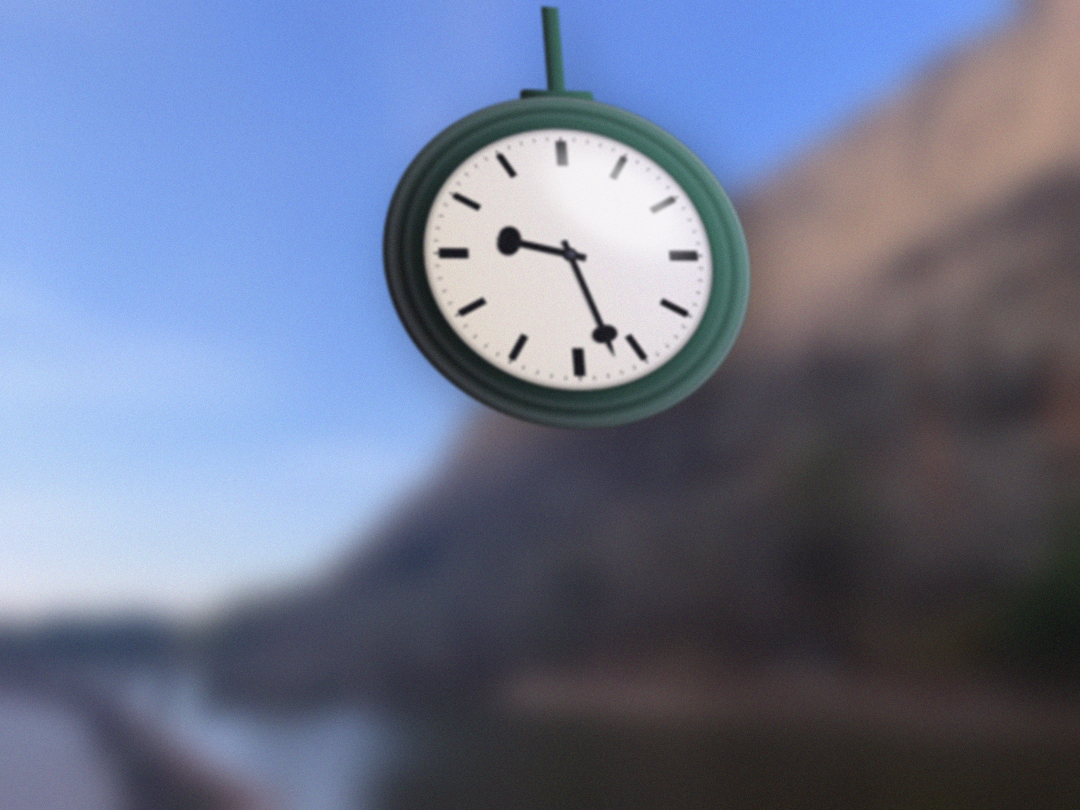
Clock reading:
**9:27**
